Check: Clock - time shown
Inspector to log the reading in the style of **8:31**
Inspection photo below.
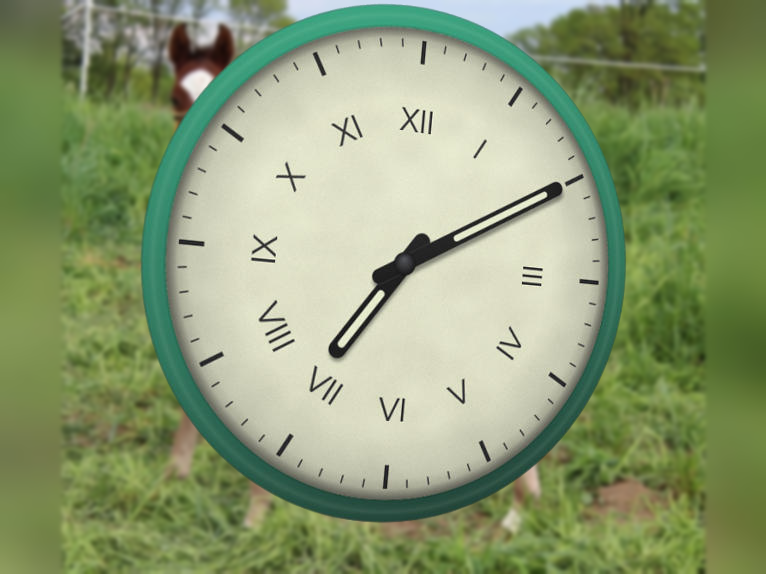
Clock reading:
**7:10**
